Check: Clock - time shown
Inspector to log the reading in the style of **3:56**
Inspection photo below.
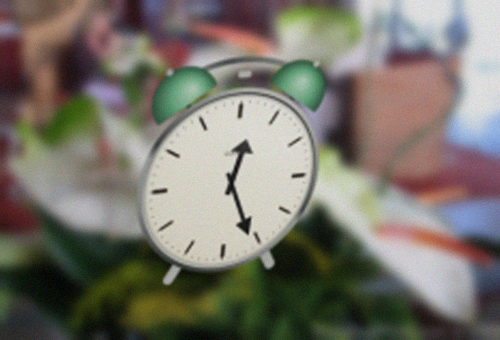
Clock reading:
**12:26**
